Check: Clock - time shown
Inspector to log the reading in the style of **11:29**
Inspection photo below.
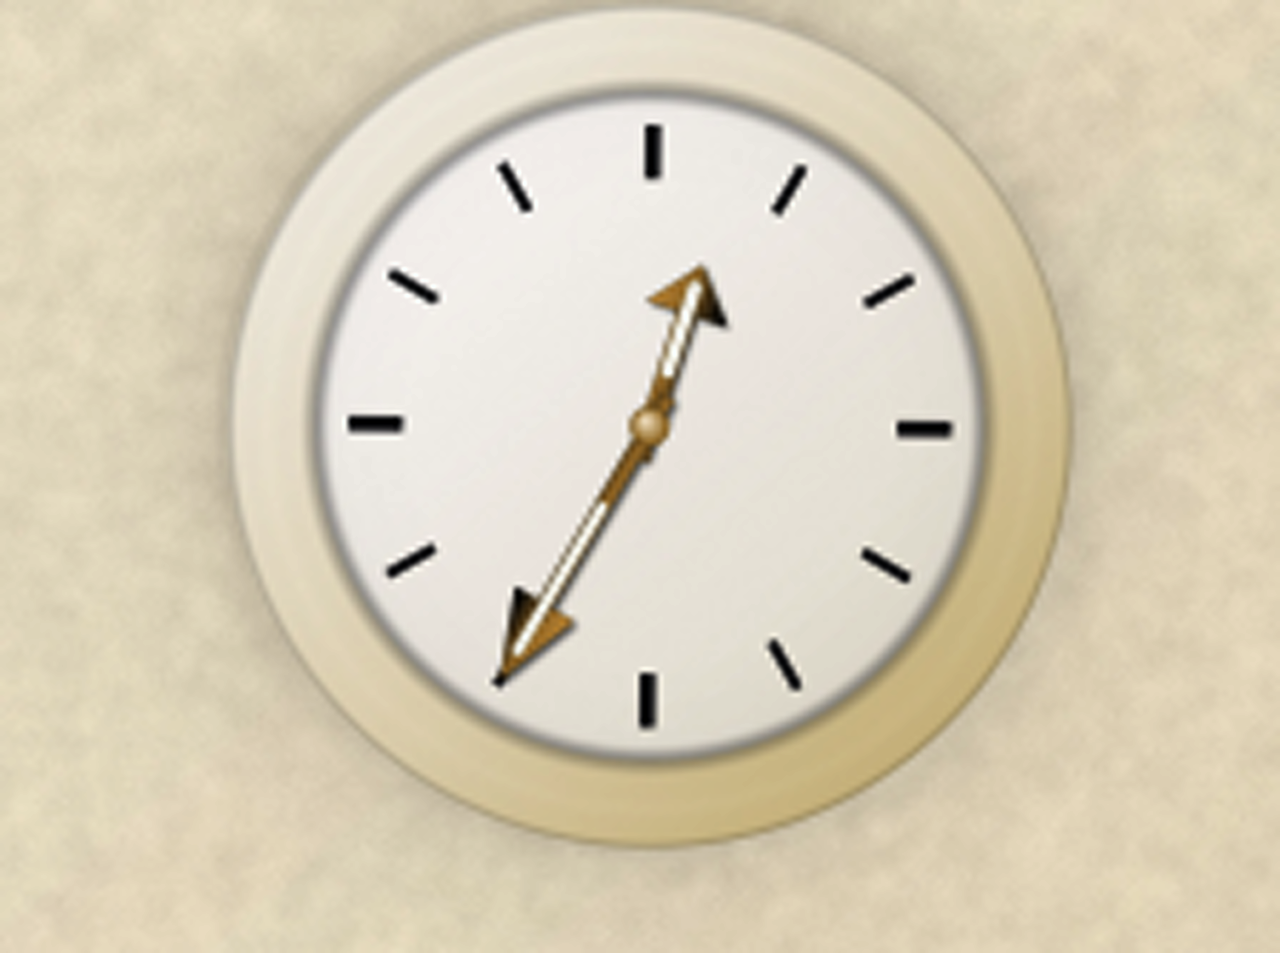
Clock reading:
**12:35**
